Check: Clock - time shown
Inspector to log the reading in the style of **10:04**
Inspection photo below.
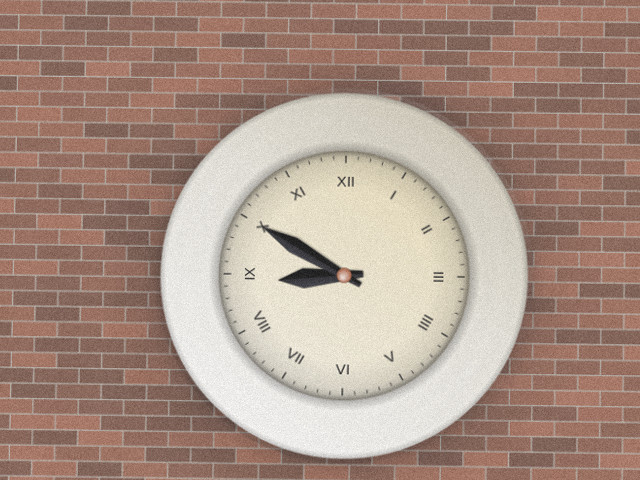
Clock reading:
**8:50**
